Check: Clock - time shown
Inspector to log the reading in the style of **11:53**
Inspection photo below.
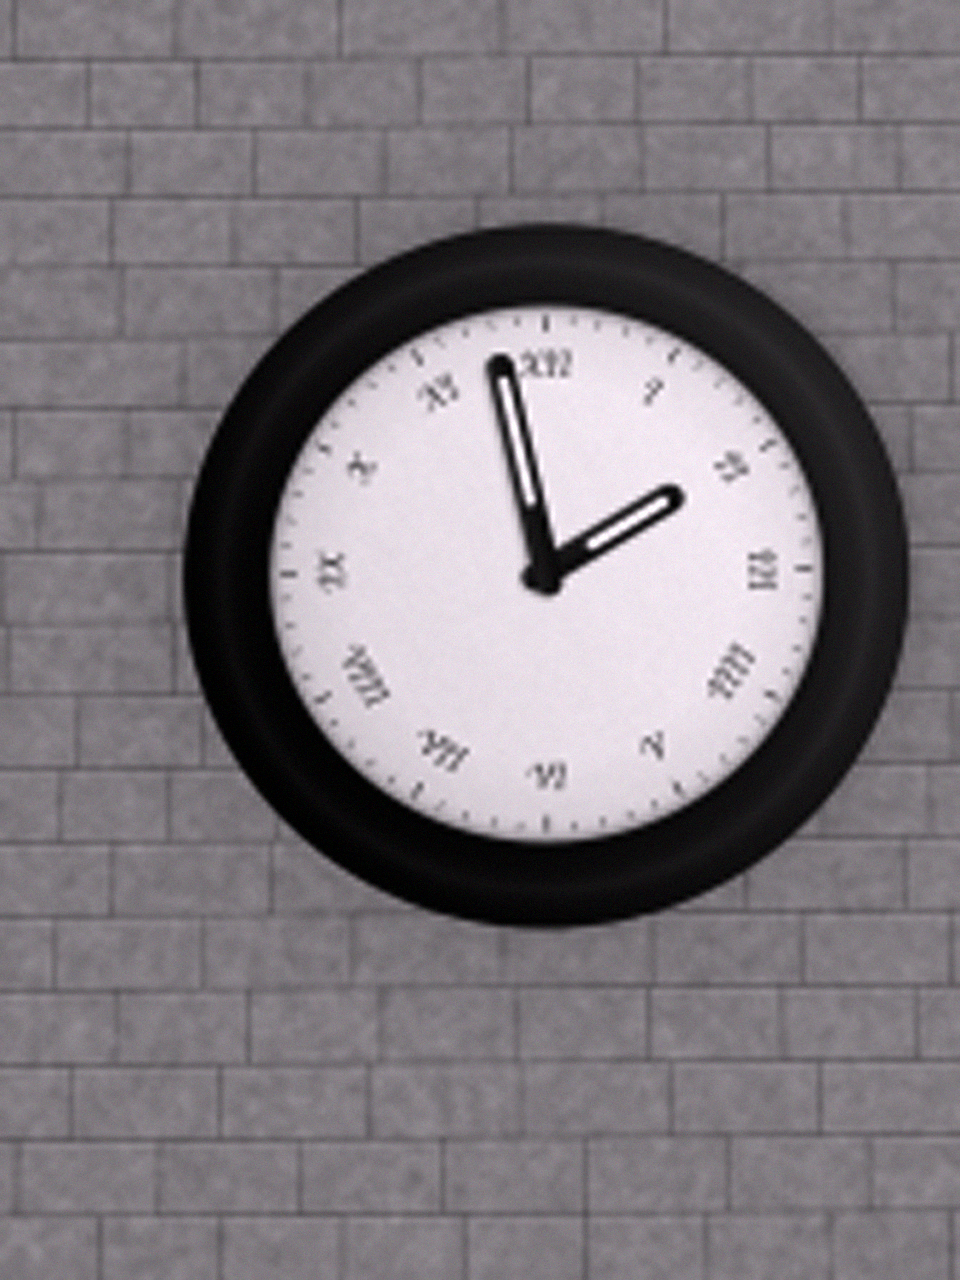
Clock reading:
**1:58**
